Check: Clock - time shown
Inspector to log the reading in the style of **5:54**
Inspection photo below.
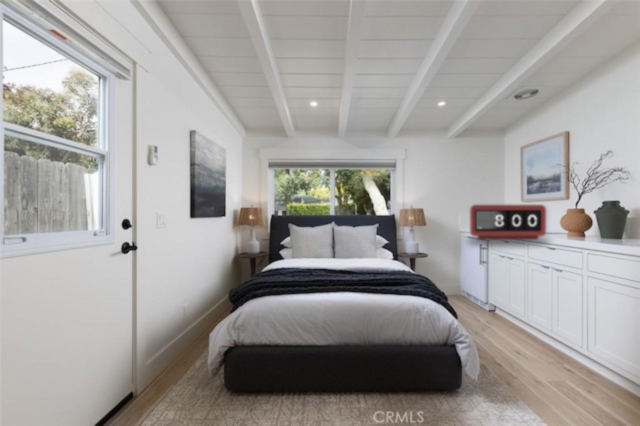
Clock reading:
**8:00**
